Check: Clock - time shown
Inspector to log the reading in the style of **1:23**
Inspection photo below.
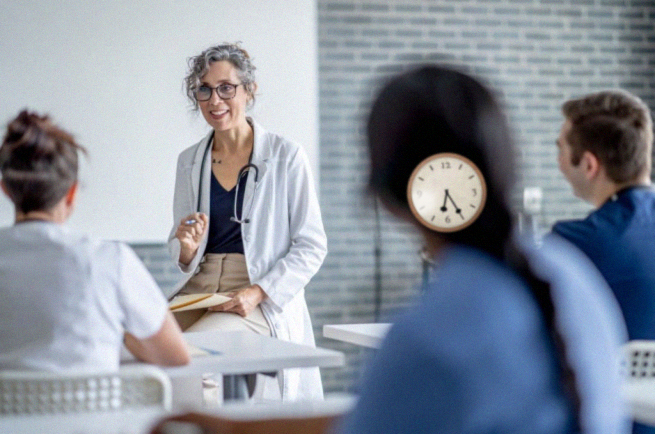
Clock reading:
**6:25**
